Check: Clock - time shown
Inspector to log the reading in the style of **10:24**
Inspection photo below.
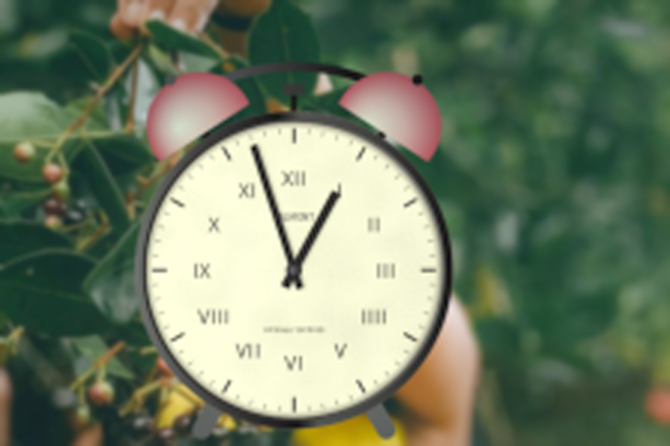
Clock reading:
**12:57**
